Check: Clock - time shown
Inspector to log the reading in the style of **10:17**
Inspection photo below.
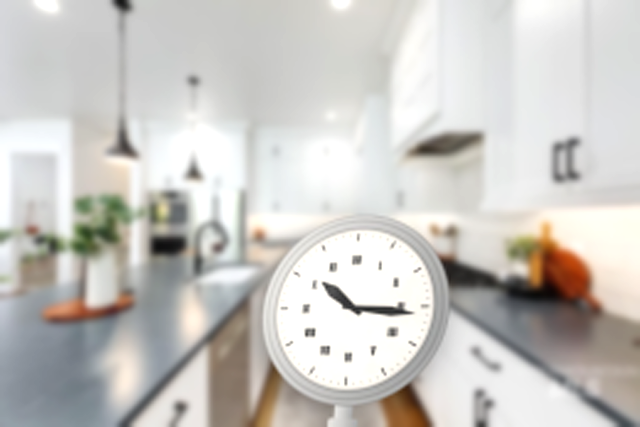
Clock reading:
**10:16**
